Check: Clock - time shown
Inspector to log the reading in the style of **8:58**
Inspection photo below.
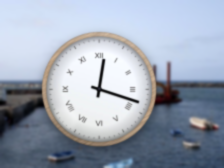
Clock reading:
**12:18**
